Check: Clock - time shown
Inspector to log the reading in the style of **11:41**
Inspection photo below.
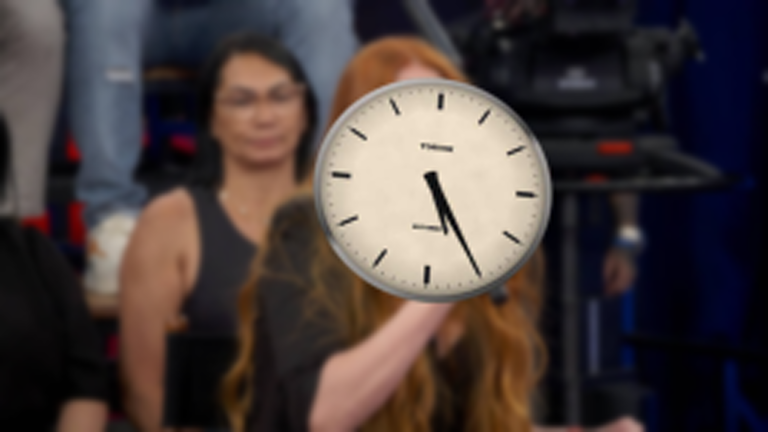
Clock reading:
**5:25**
